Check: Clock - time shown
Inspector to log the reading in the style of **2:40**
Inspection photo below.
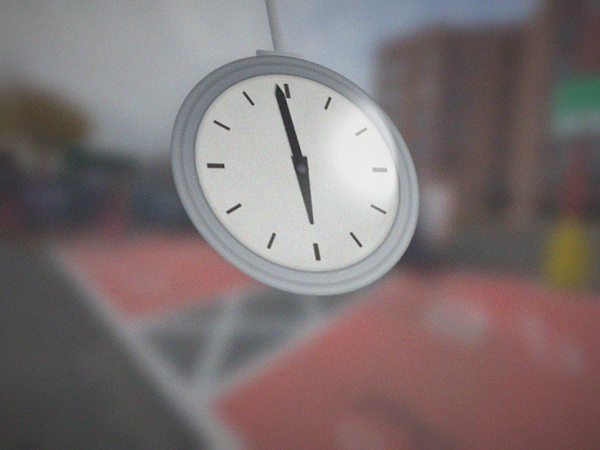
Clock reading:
**5:59**
